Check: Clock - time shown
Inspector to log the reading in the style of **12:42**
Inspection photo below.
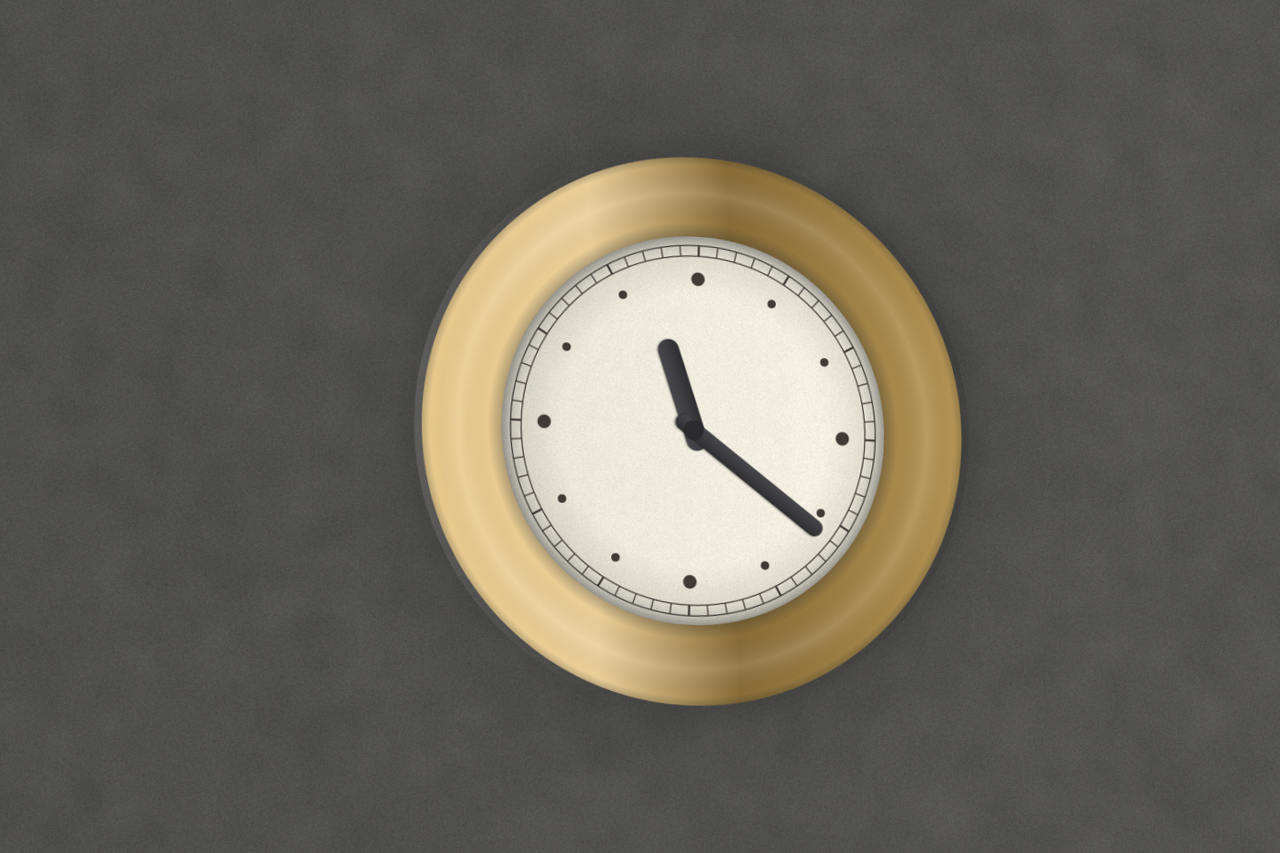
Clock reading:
**11:21**
